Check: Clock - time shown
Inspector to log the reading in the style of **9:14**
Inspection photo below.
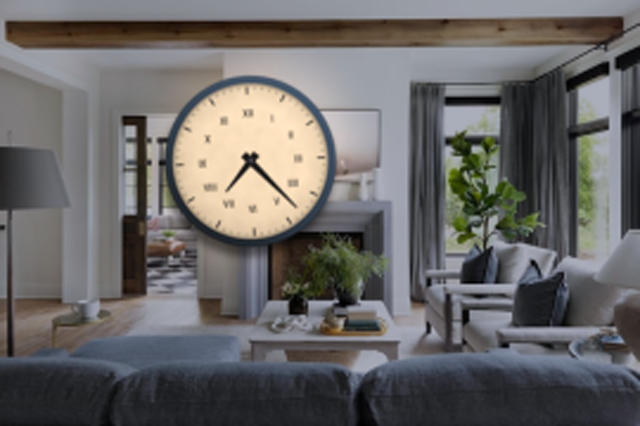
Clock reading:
**7:23**
